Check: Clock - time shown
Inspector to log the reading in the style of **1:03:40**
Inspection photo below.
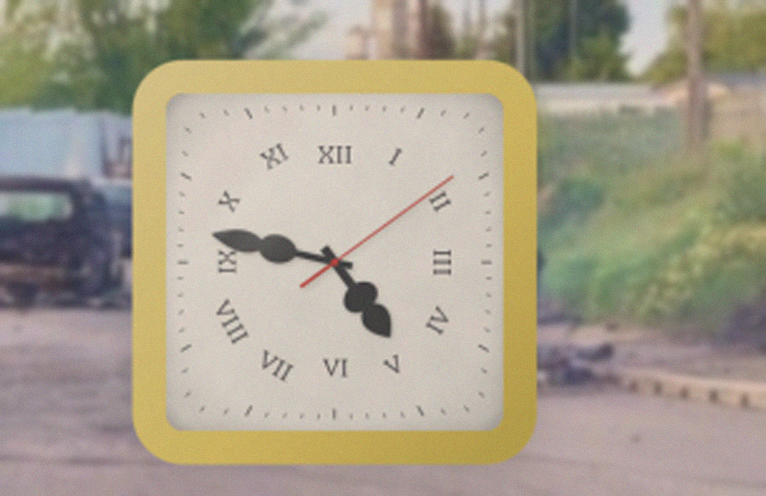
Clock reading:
**4:47:09**
